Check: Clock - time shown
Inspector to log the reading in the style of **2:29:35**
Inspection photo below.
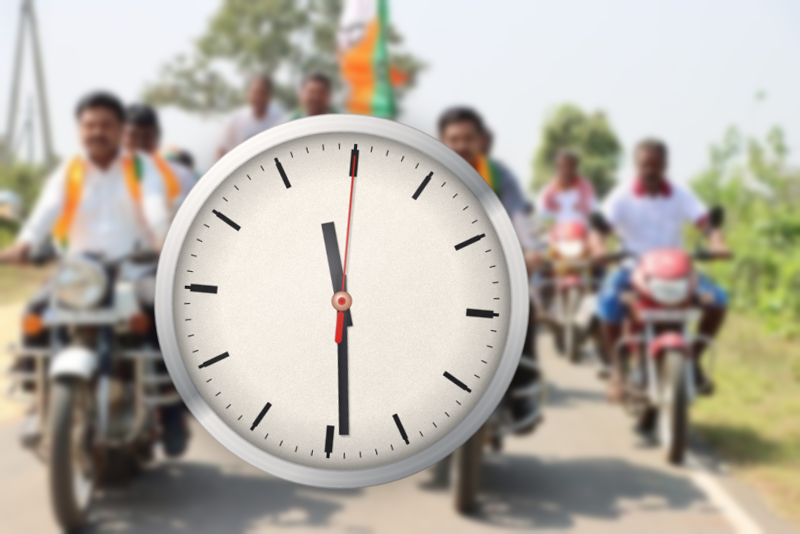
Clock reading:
**11:29:00**
